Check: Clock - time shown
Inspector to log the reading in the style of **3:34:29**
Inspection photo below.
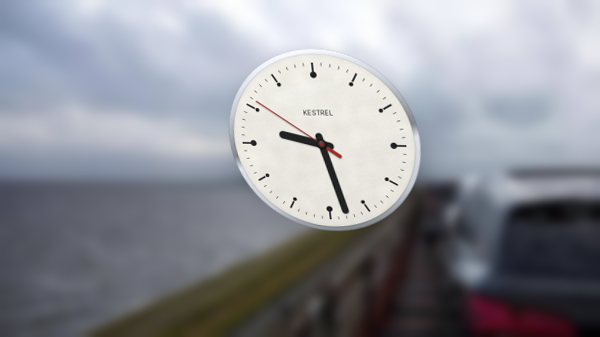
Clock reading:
**9:27:51**
